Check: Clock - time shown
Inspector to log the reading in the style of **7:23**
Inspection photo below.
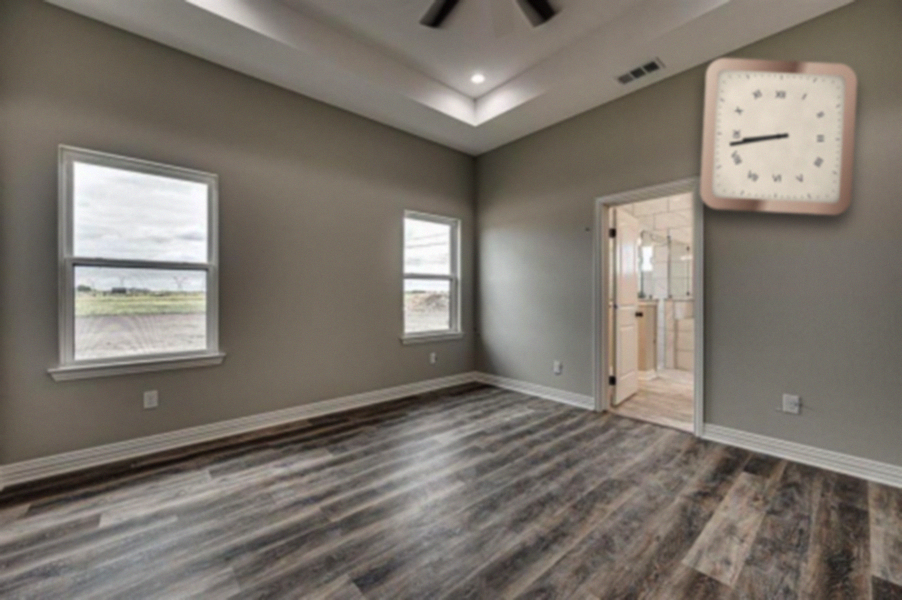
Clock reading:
**8:43**
